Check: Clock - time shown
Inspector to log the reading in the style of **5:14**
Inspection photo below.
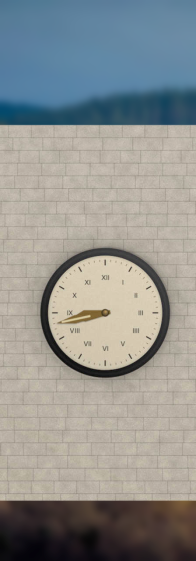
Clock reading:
**8:43**
